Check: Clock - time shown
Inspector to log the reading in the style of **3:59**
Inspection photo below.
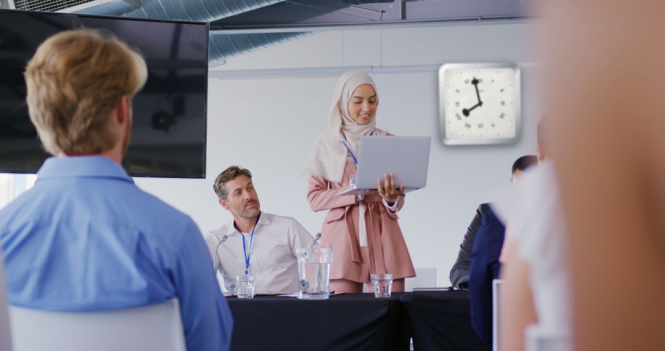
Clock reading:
**7:58**
